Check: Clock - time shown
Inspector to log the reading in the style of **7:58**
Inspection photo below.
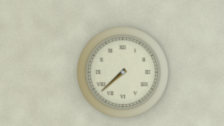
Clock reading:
**7:38**
